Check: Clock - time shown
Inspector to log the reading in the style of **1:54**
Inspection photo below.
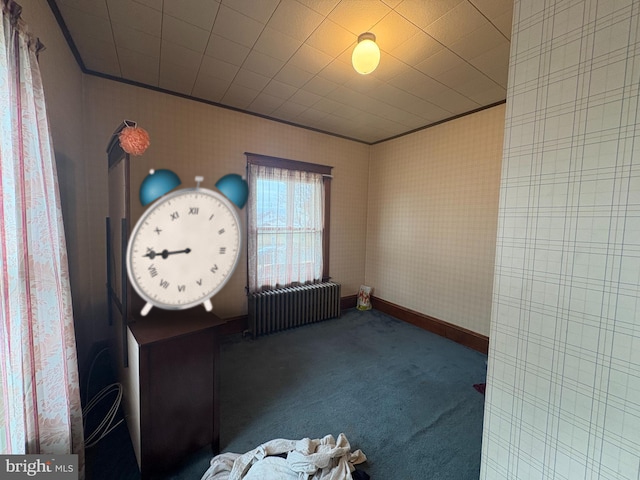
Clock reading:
**8:44**
